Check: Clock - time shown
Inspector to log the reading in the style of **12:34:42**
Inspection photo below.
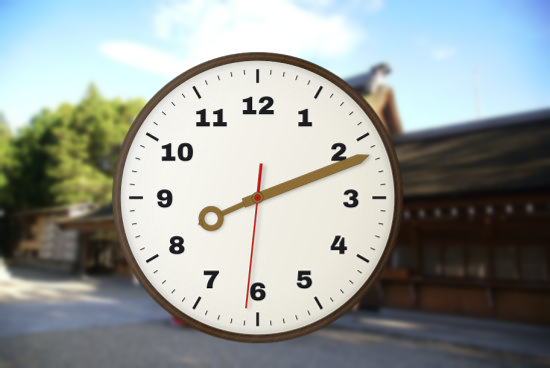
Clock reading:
**8:11:31**
